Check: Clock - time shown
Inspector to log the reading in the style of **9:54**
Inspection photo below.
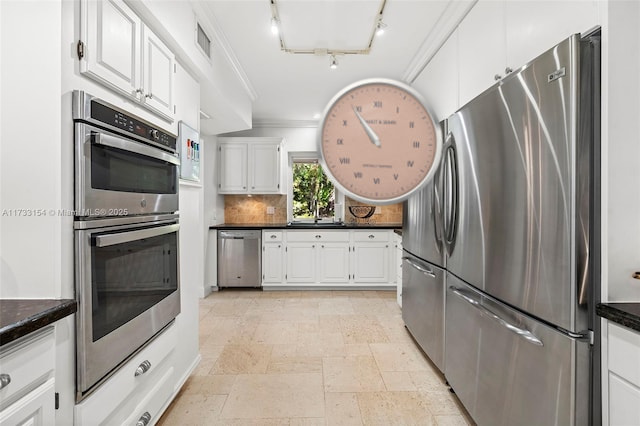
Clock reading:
**10:54**
